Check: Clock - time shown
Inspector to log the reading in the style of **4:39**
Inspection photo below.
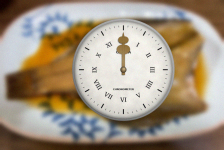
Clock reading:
**12:00**
